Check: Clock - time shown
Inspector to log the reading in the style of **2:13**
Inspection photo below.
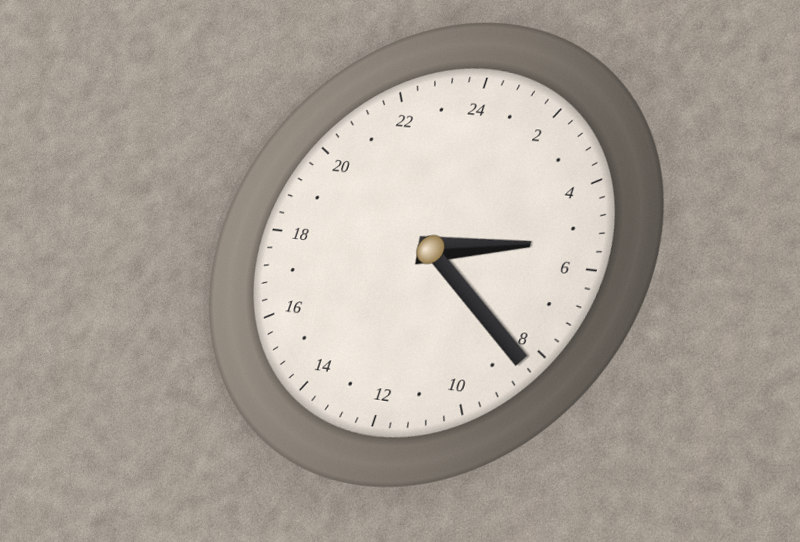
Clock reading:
**5:21**
